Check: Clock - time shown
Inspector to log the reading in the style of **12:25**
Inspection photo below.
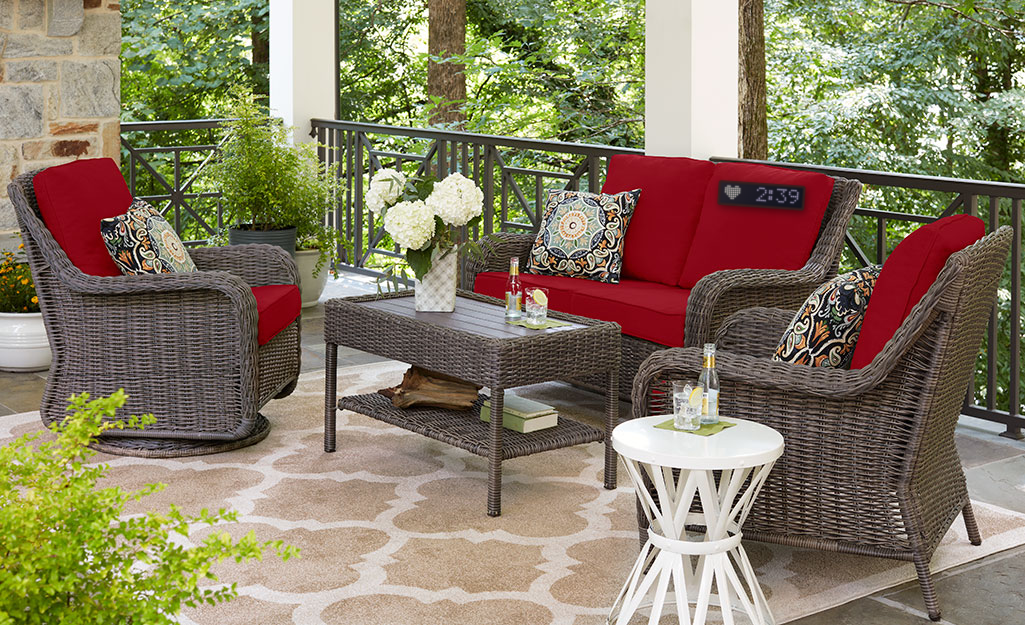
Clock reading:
**2:39**
